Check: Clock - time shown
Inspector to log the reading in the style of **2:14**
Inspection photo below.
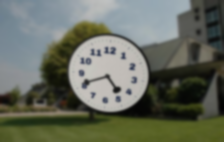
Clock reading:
**4:41**
